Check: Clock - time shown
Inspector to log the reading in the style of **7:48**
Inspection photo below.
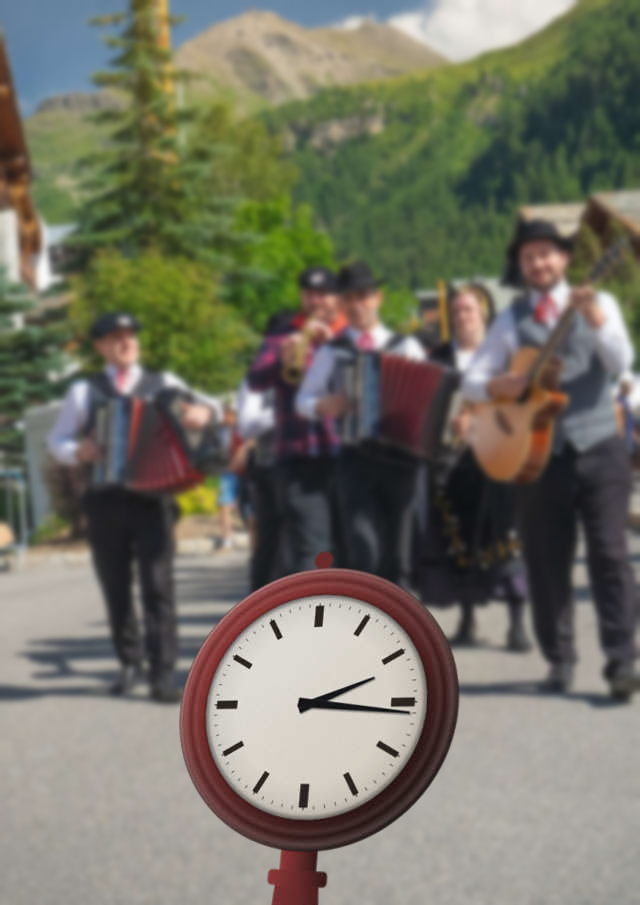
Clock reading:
**2:16**
